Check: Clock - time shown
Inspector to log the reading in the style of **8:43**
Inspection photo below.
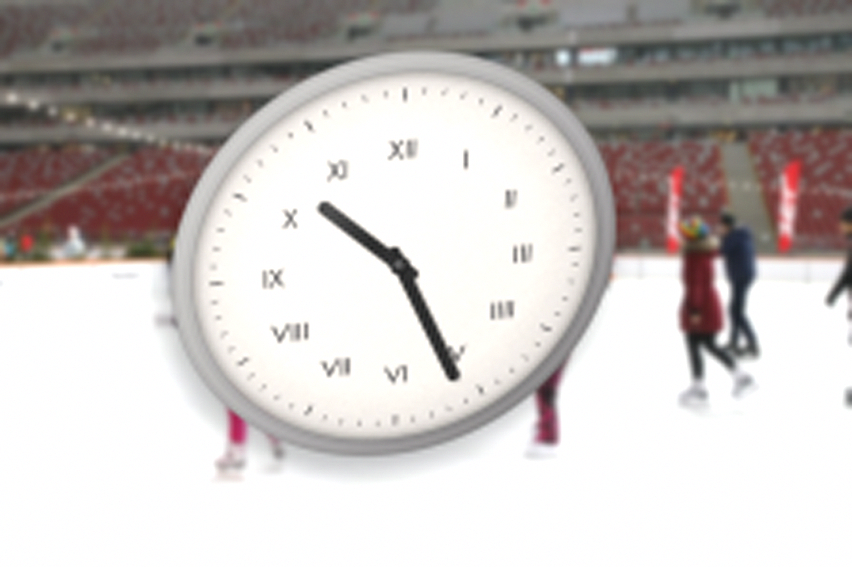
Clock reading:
**10:26**
